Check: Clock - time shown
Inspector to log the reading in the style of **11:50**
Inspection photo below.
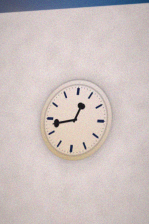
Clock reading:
**12:43**
